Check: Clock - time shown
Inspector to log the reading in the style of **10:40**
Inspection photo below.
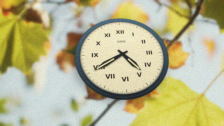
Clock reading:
**4:40**
